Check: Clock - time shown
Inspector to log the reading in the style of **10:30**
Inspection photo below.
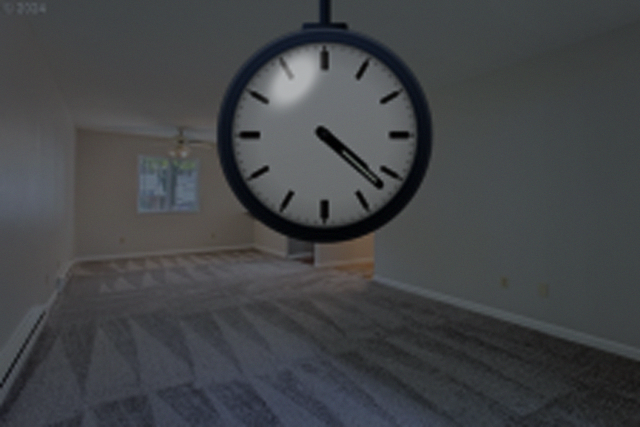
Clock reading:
**4:22**
